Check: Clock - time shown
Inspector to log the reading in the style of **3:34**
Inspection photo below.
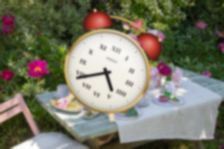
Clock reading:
**4:39**
